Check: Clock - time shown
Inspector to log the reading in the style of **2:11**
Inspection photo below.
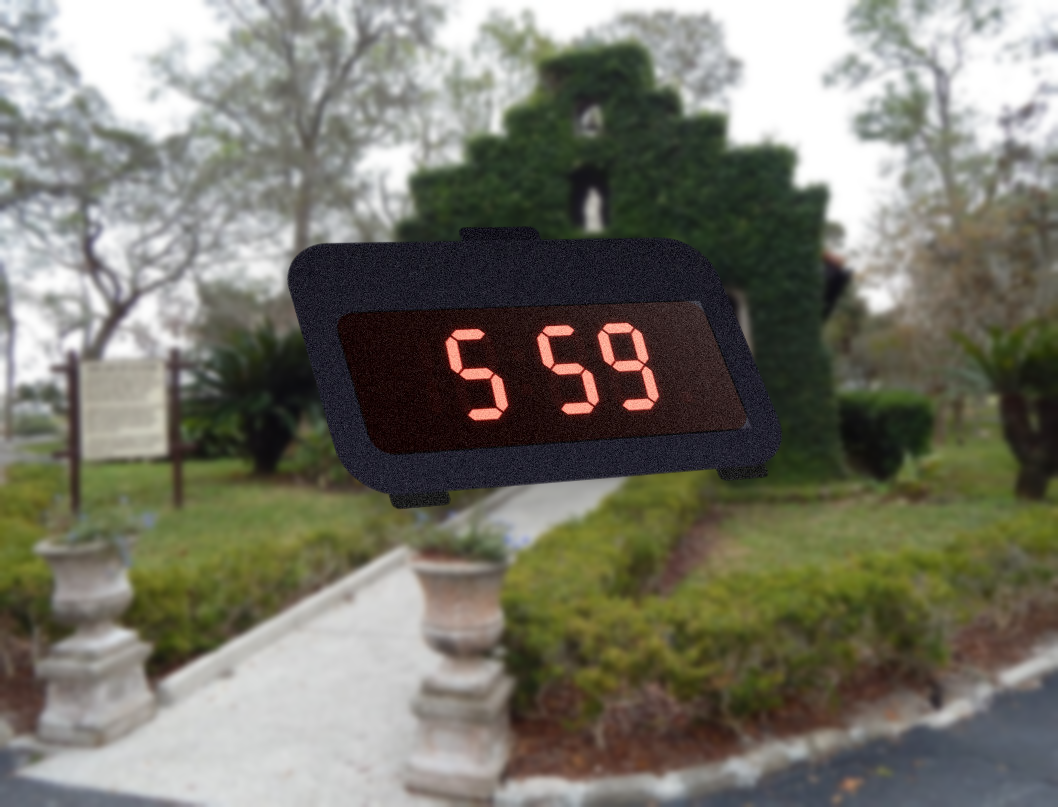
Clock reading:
**5:59**
